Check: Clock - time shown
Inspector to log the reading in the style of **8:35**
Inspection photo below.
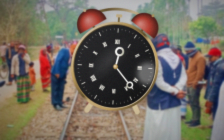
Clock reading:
**12:23**
